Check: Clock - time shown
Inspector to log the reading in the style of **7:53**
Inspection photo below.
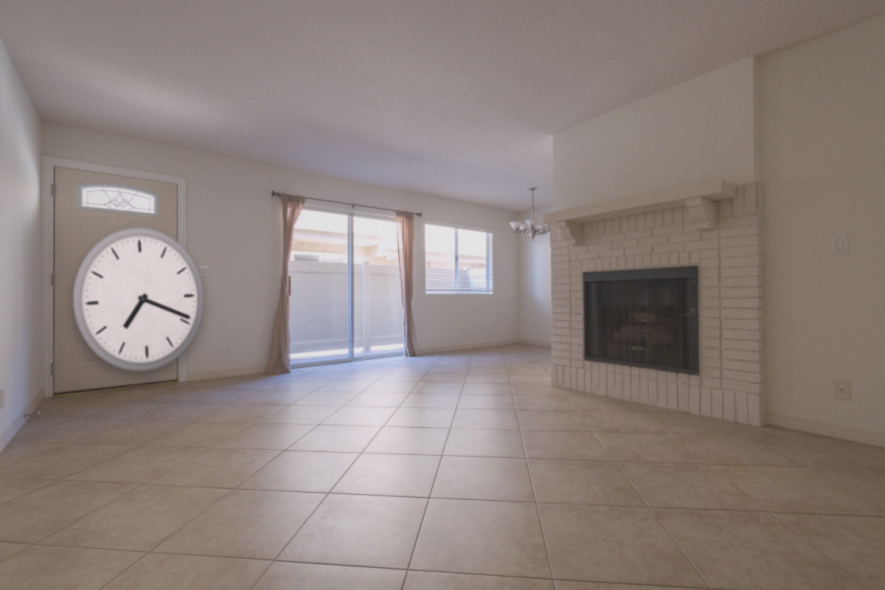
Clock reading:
**7:19**
